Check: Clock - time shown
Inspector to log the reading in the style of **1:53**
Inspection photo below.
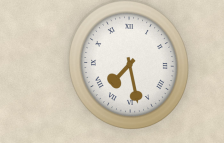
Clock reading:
**7:28**
